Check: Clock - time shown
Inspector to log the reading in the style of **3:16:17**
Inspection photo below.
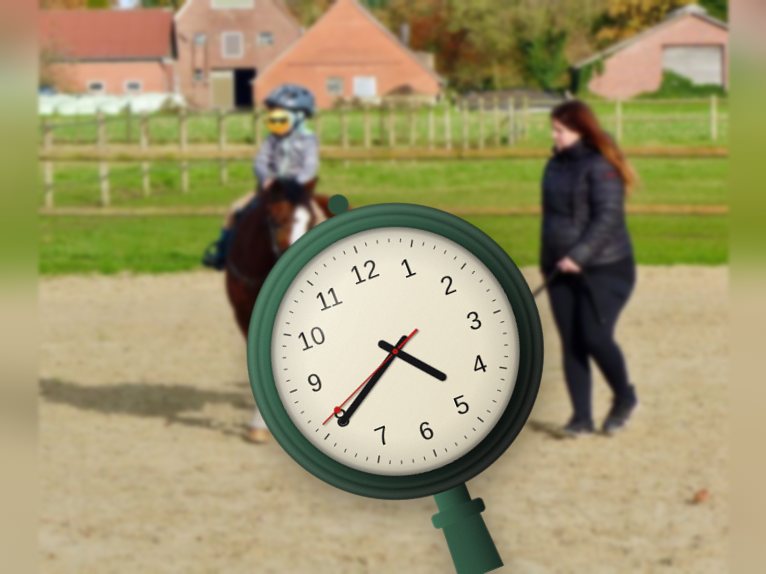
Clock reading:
**4:39:41**
